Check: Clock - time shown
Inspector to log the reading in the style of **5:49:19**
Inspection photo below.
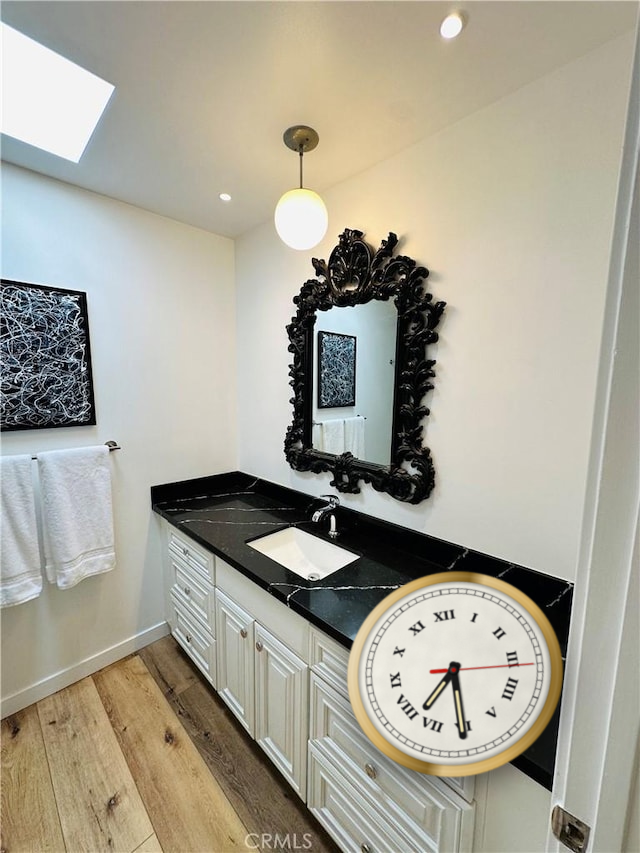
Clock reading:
**7:30:16**
